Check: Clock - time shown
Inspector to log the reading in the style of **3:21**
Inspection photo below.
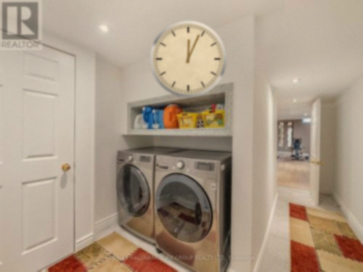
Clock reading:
**12:04**
